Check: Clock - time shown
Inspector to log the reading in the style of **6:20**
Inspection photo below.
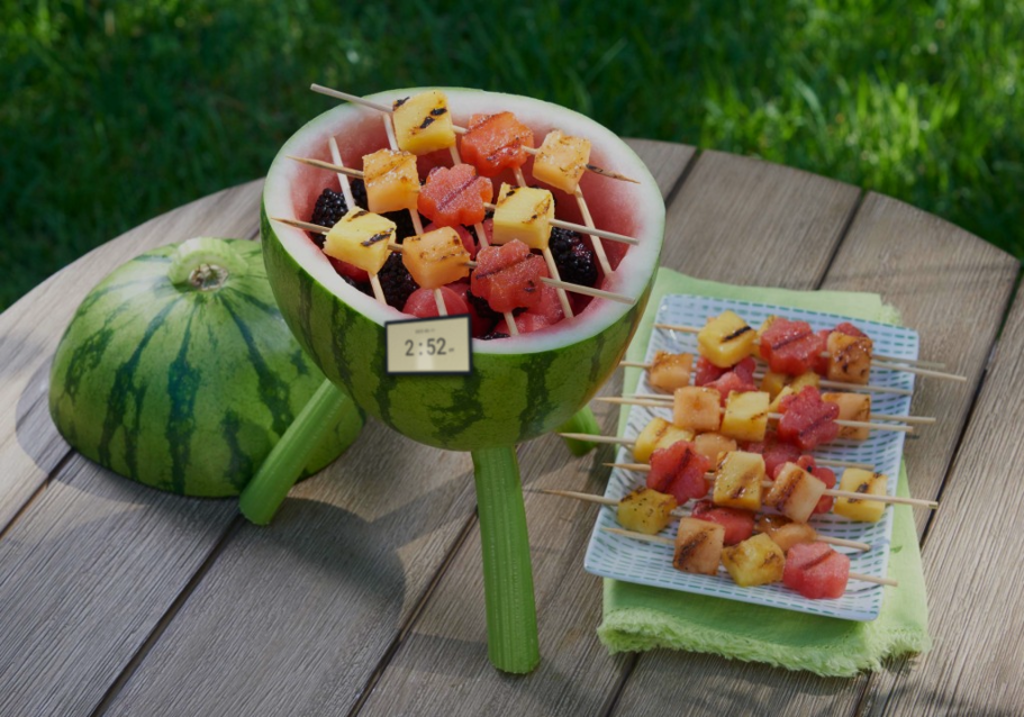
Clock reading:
**2:52**
